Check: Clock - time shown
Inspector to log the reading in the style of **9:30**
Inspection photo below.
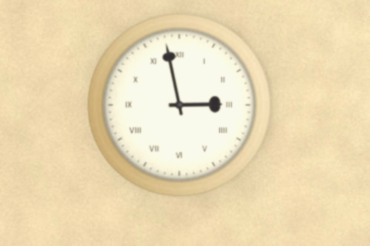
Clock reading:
**2:58**
